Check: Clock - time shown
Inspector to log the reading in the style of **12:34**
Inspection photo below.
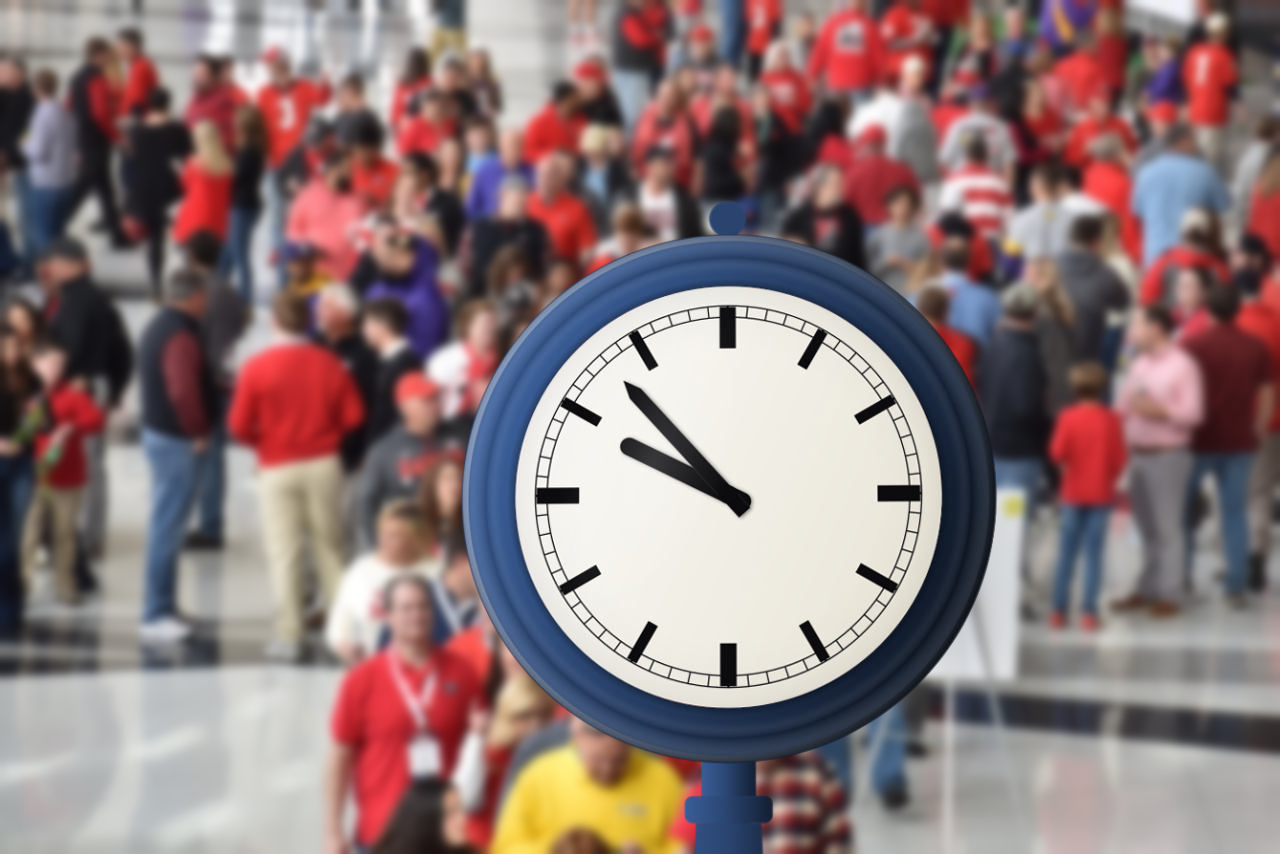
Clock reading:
**9:53**
